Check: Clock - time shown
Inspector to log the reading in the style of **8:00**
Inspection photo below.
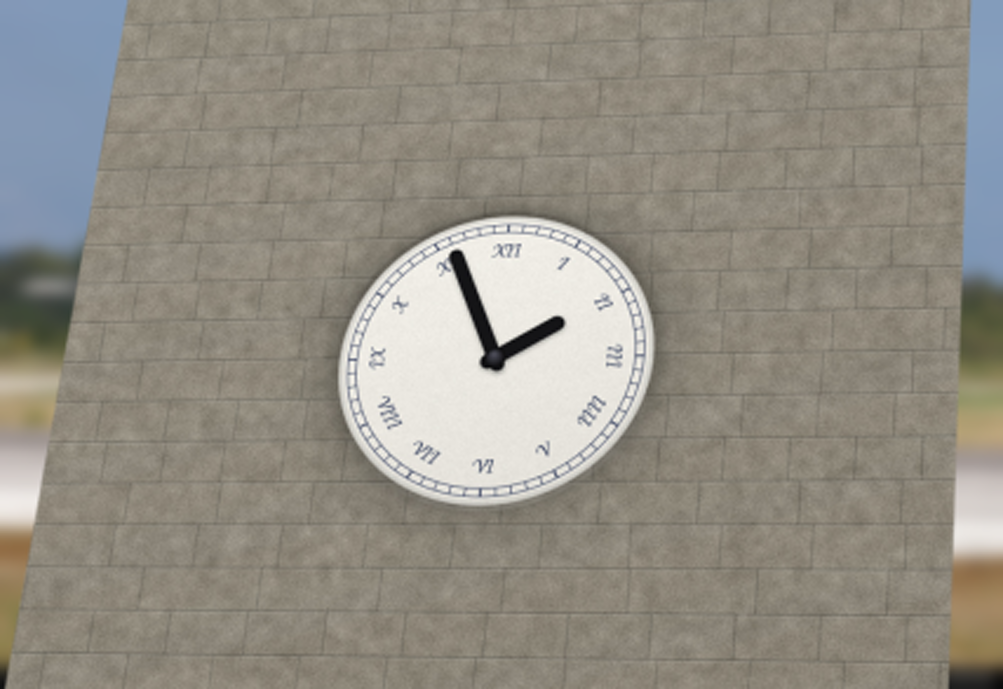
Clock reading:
**1:56**
